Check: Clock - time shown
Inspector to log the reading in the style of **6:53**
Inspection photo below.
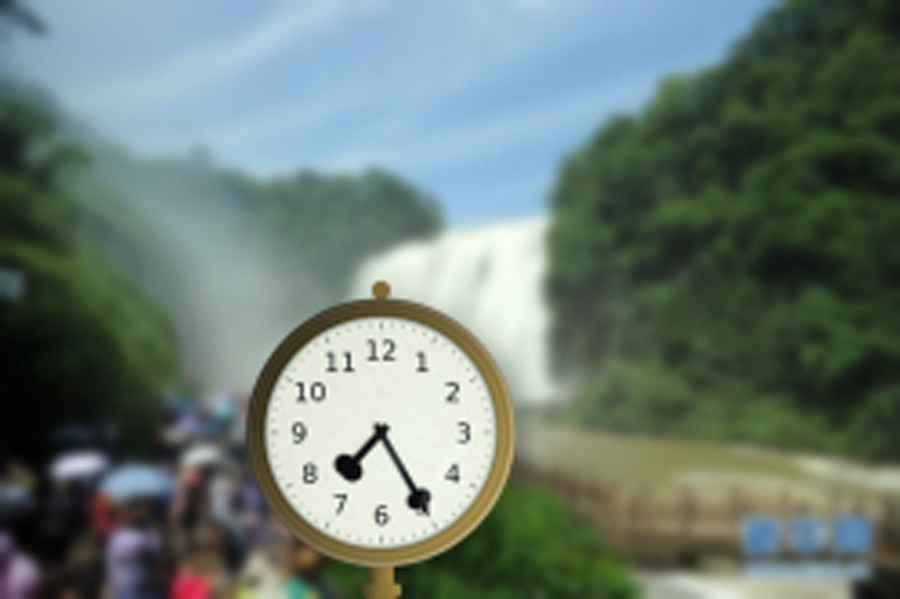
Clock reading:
**7:25**
